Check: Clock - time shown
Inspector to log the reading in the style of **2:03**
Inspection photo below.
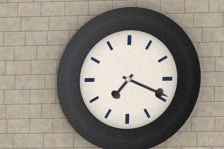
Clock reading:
**7:19**
